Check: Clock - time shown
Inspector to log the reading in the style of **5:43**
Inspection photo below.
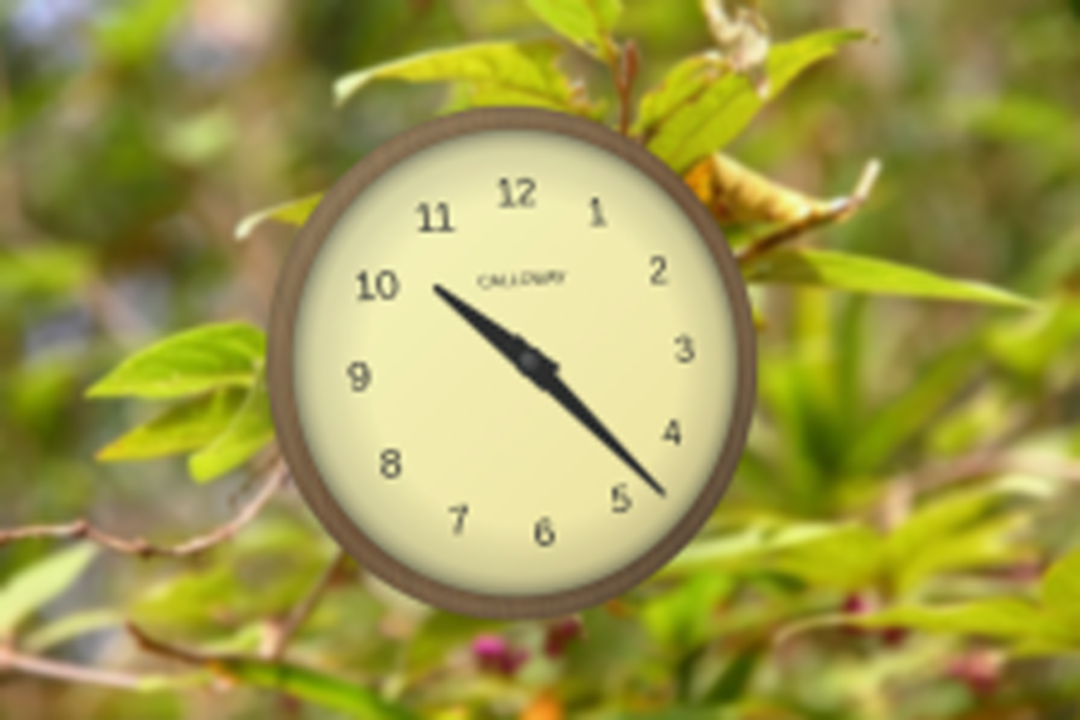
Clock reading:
**10:23**
